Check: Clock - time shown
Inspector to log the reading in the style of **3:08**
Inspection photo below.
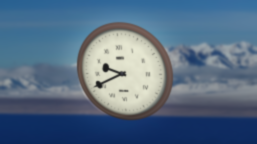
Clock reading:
**9:41**
